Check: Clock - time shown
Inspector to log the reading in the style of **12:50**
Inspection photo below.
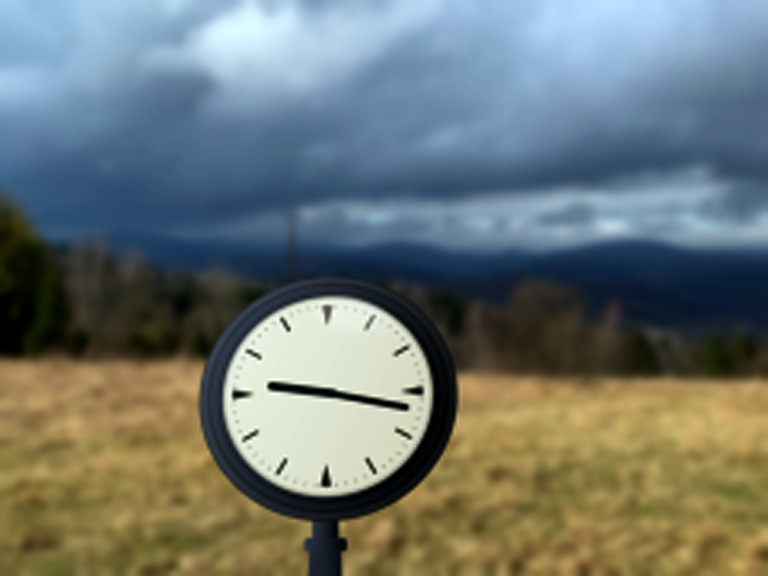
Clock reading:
**9:17**
